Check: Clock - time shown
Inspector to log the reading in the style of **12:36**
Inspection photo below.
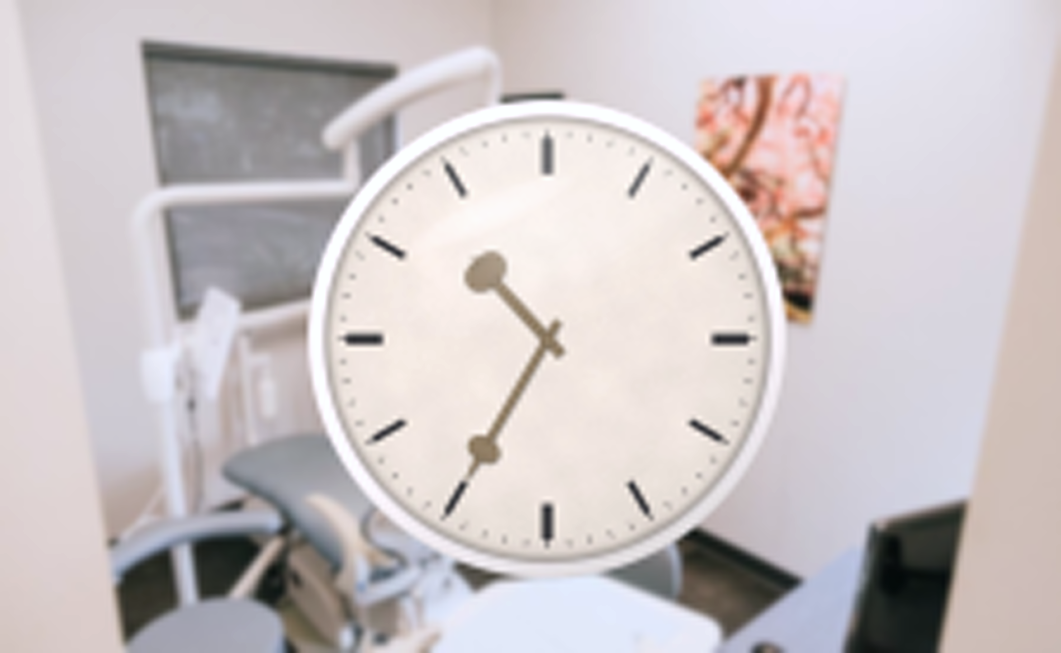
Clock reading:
**10:35**
